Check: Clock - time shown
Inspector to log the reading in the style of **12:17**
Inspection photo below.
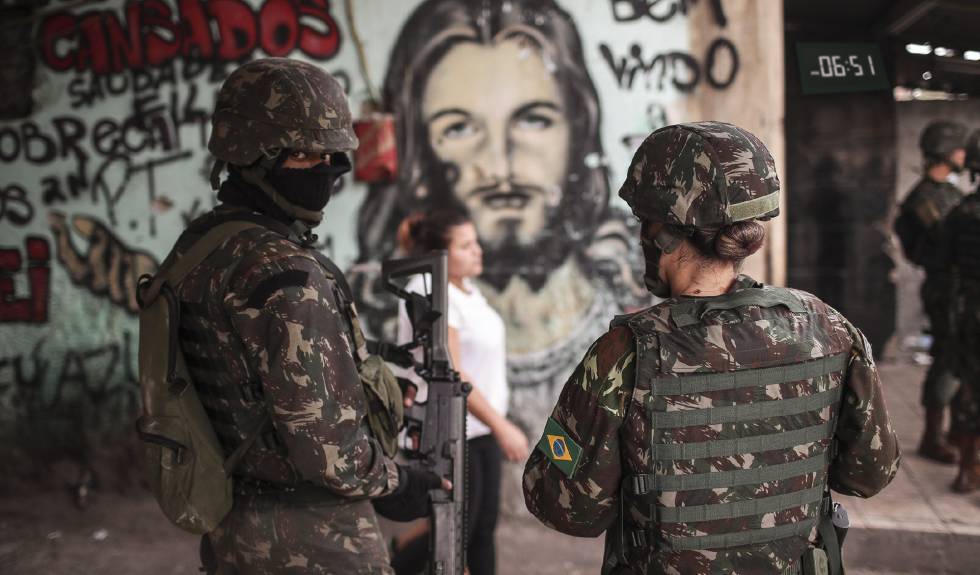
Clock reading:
**6:51**
